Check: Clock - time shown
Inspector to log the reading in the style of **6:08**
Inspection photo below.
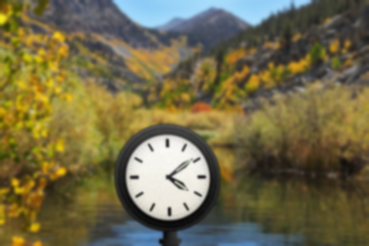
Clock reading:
**4:09**
